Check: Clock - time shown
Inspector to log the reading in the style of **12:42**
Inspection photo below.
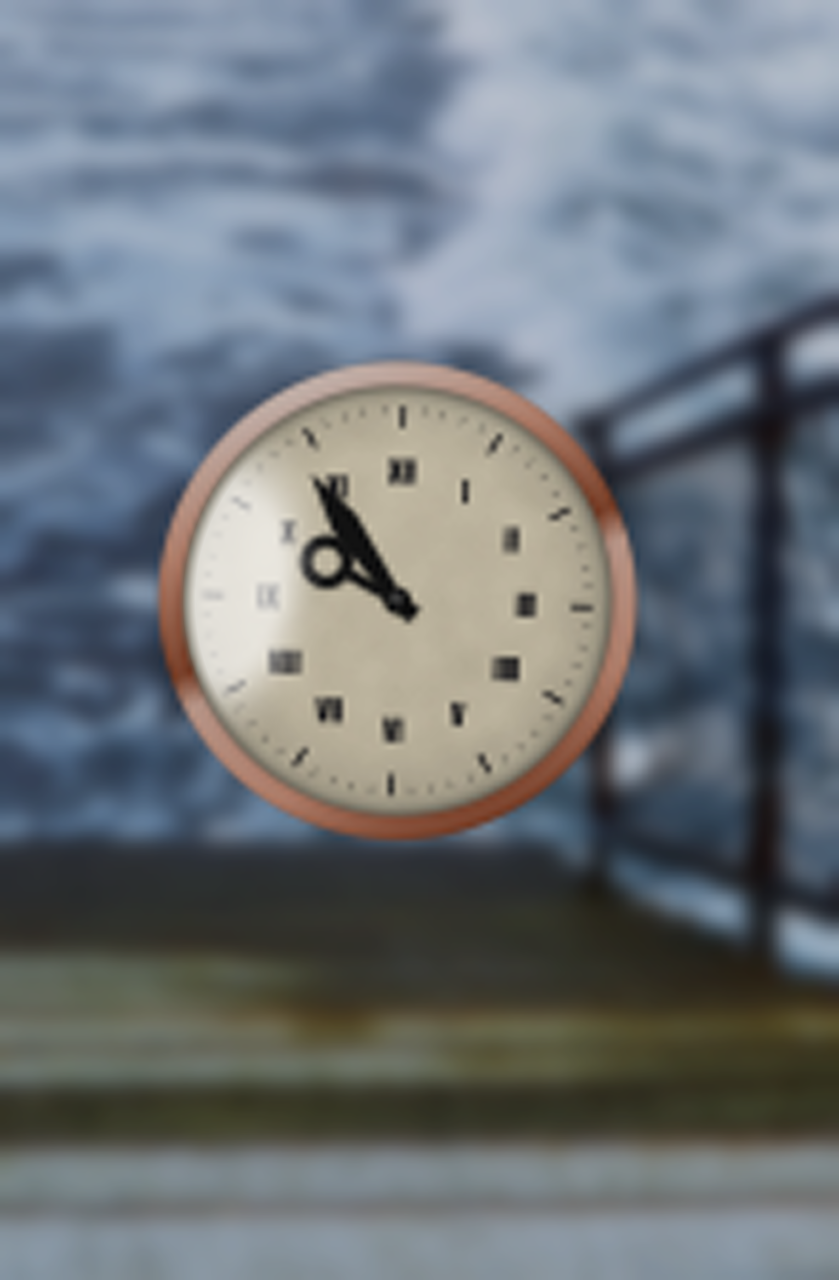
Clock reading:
**9:54**
